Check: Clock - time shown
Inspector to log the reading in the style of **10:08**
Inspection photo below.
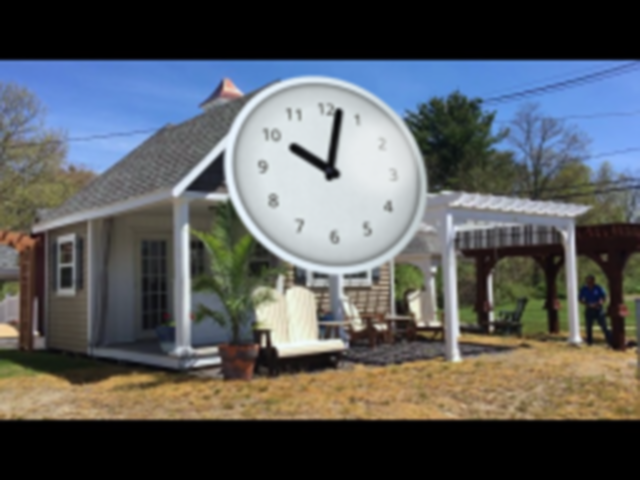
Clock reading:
**10:02**
